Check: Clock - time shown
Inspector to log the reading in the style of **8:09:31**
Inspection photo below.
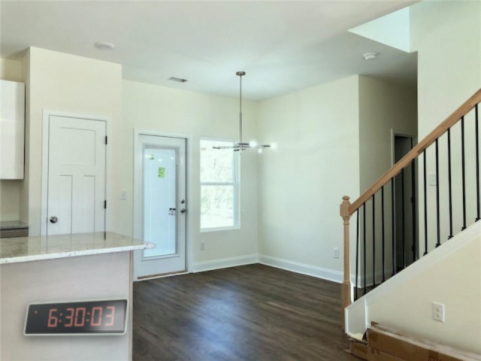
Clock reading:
**6:30:03**
